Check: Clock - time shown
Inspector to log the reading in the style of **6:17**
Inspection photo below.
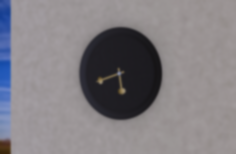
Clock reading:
**5:42**
